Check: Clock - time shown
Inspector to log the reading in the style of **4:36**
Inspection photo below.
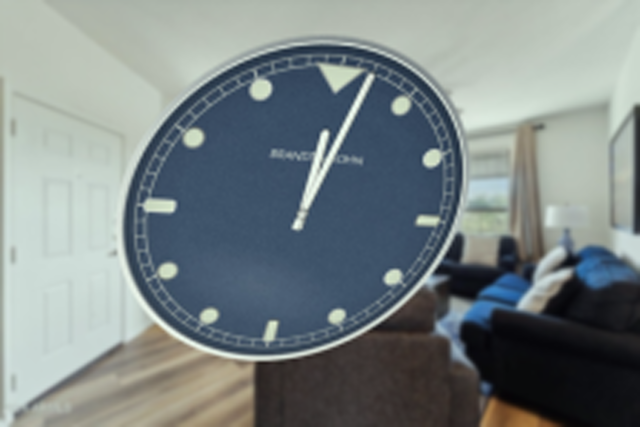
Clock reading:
**12:02**
